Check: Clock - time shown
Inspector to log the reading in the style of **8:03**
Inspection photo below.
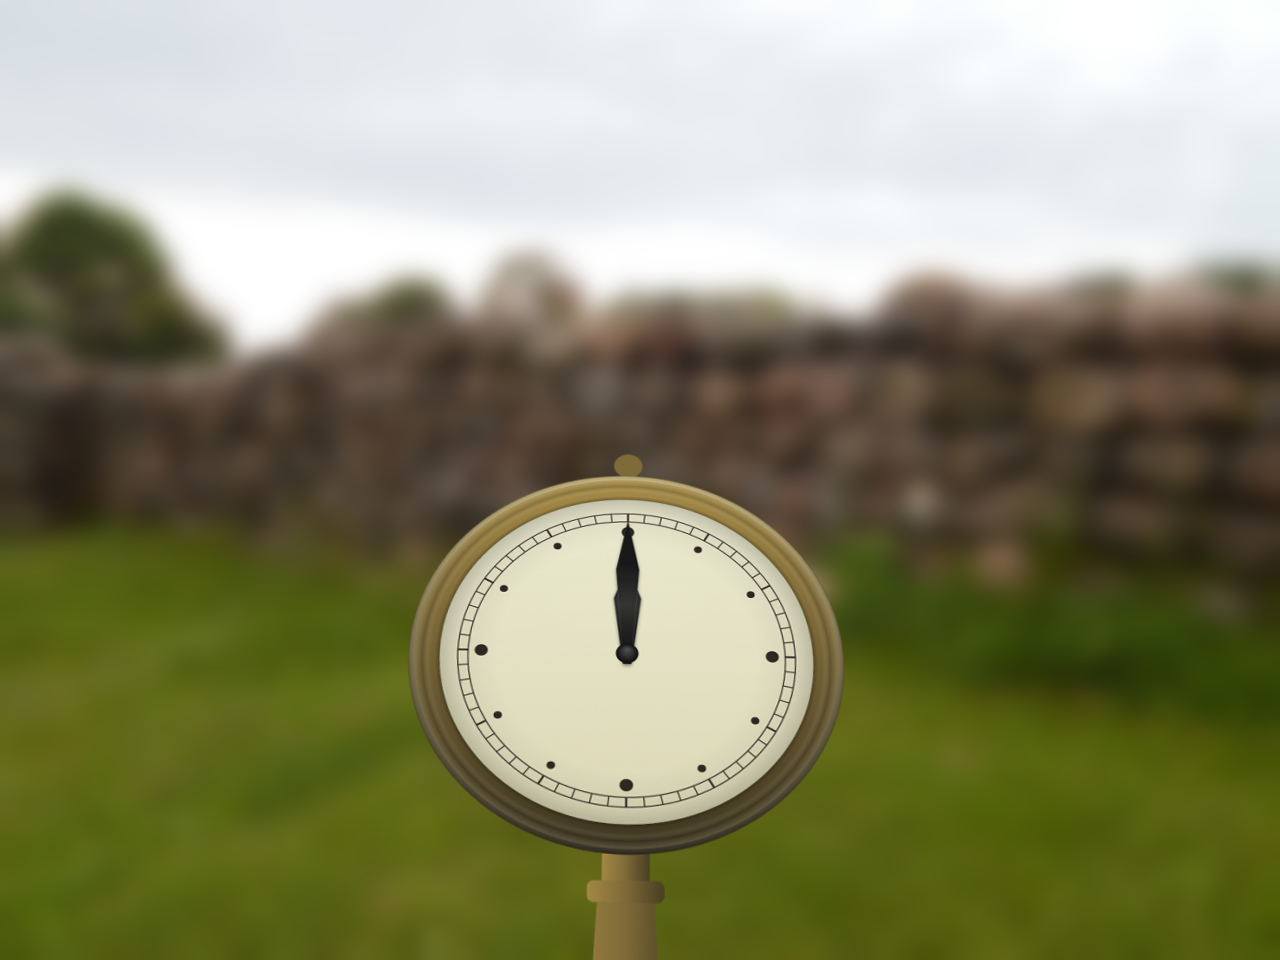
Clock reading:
**12:00**
